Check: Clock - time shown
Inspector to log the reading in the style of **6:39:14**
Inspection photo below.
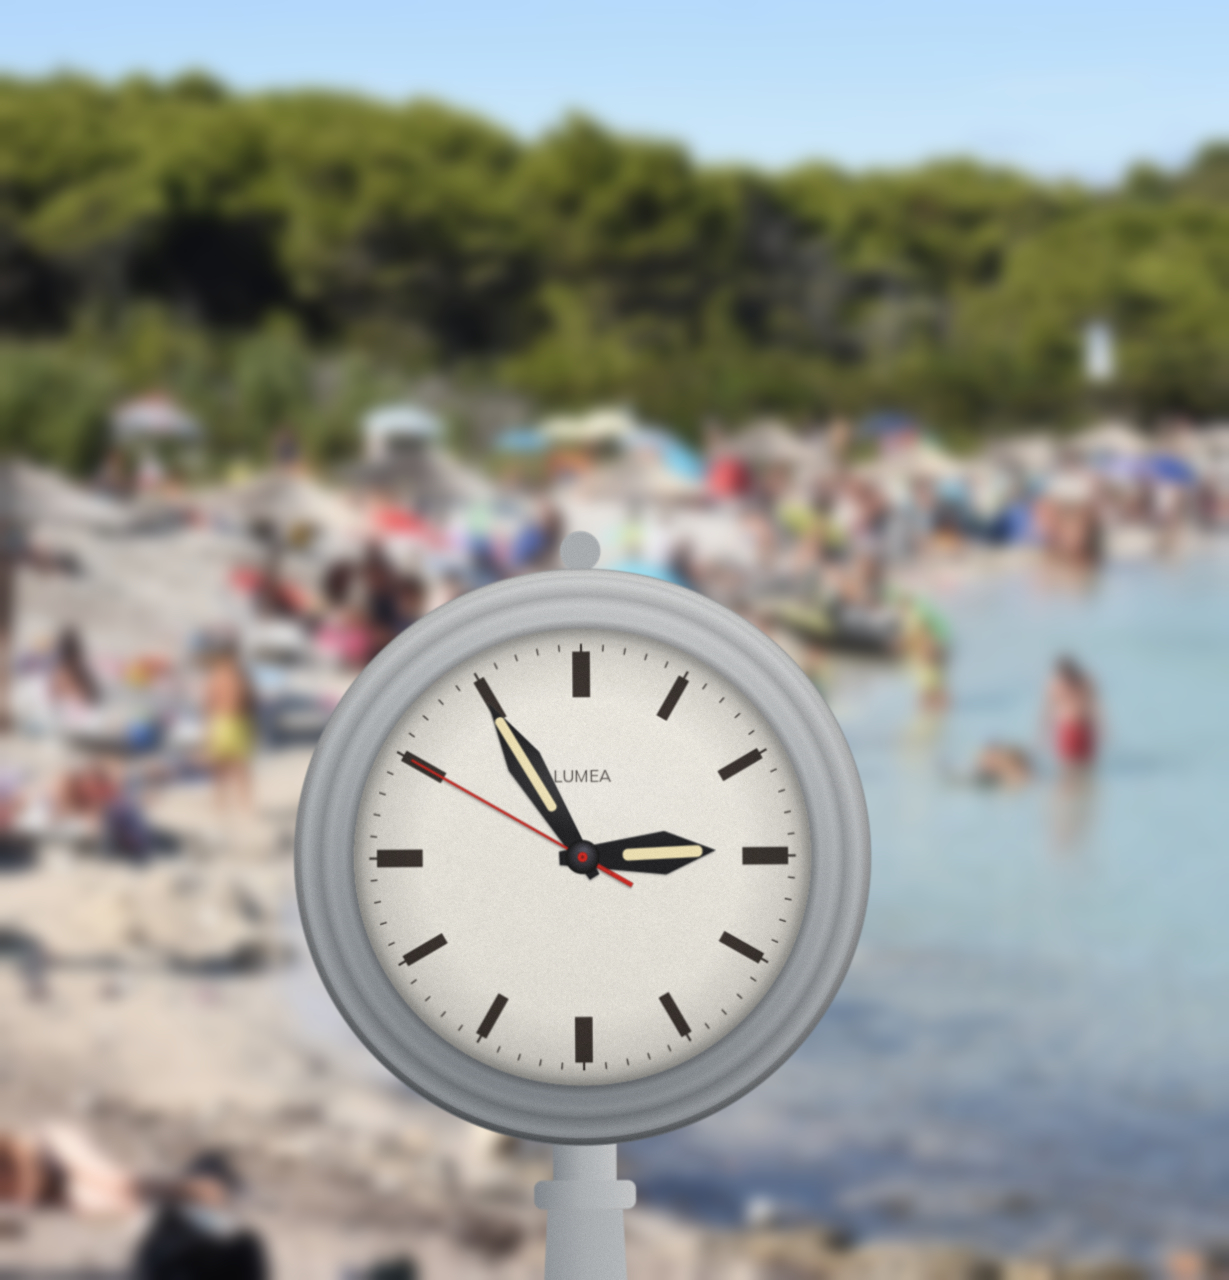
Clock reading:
**2:54:50**
